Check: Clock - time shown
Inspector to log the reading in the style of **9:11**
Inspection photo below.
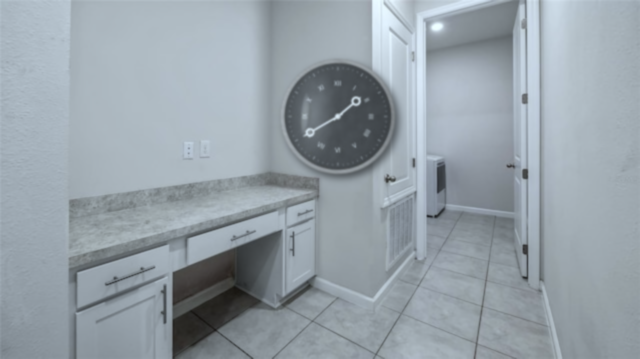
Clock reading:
**1:40**
